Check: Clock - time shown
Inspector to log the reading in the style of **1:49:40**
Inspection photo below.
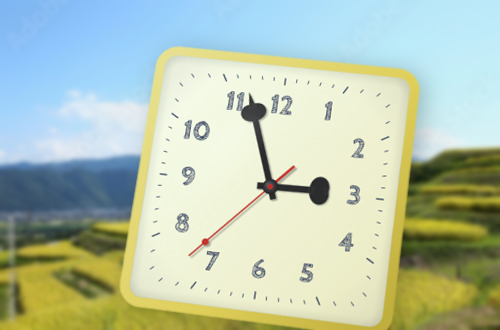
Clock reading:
**2:56:37**
